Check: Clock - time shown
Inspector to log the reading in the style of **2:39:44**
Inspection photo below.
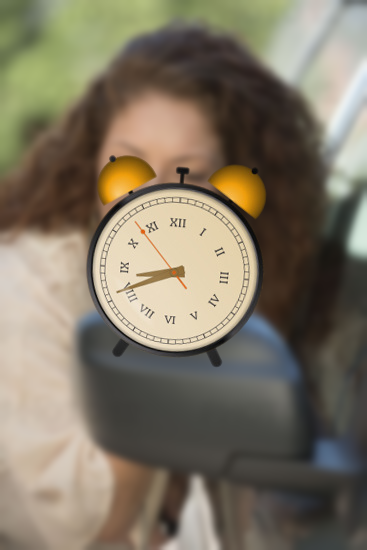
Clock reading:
**8:40:53**
